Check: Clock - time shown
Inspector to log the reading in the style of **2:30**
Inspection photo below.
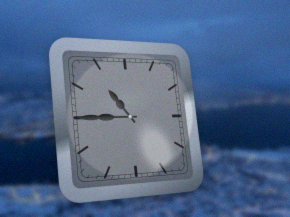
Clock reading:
**10:45**
